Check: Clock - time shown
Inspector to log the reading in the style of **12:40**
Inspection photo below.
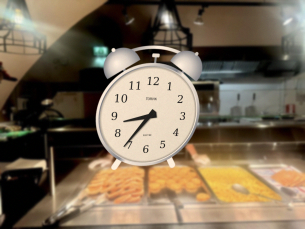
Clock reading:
**8:36**
